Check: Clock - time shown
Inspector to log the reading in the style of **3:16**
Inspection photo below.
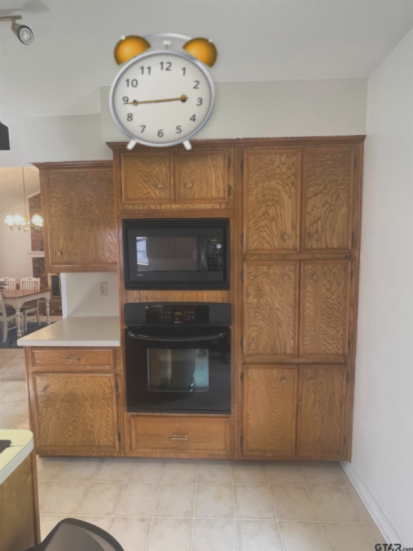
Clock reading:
**2:44**
